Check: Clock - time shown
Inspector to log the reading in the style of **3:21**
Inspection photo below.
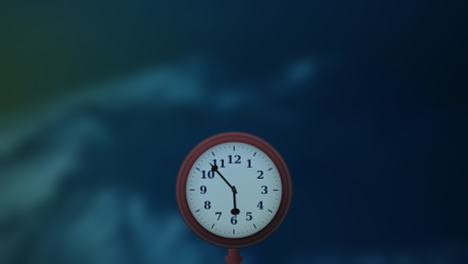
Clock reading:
**5:53**
